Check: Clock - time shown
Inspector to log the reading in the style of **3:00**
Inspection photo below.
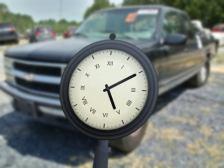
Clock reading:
**5:10**
